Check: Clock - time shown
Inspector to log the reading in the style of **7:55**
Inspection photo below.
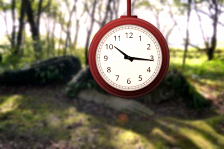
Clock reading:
**10:16**
